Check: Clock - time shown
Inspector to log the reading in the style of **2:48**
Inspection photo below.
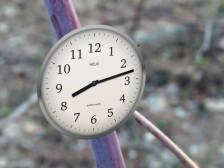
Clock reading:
**8:13**
